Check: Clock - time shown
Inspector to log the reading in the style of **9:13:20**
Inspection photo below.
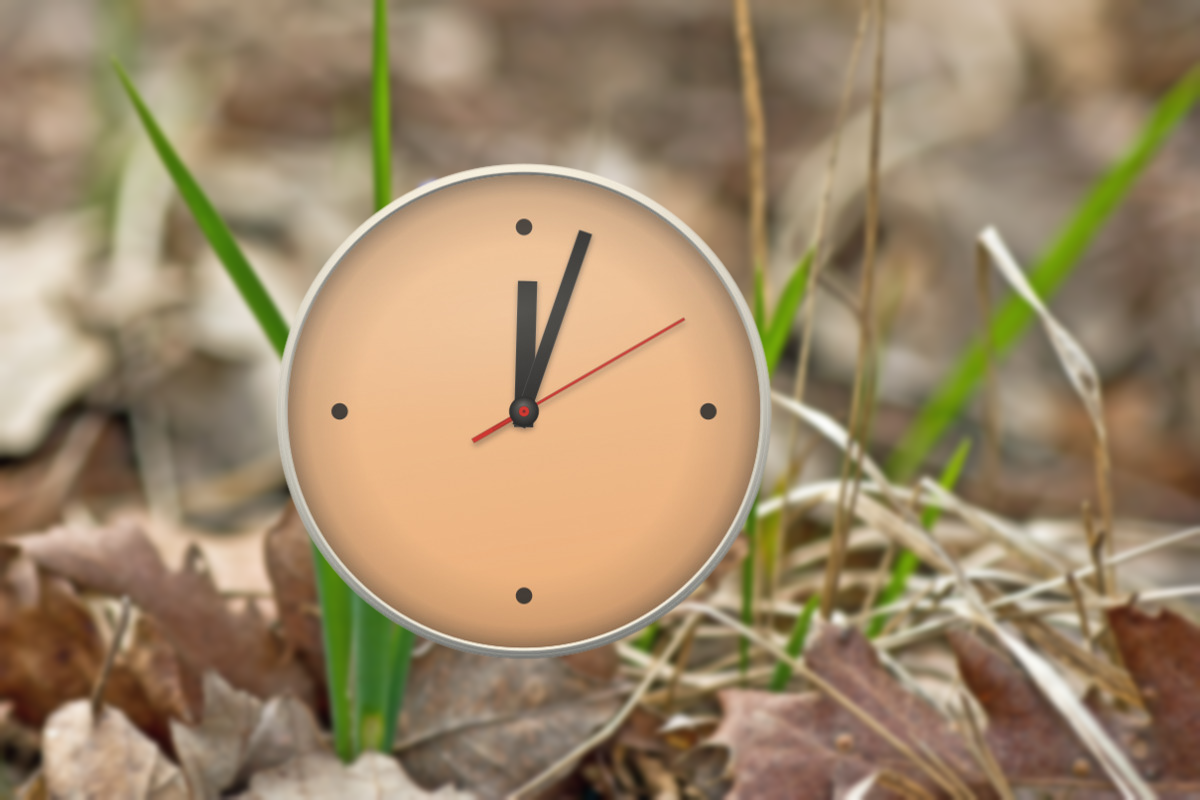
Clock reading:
**12:03:10**
